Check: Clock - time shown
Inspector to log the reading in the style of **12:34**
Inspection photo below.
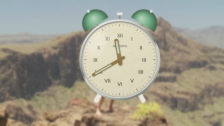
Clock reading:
**11:40**
